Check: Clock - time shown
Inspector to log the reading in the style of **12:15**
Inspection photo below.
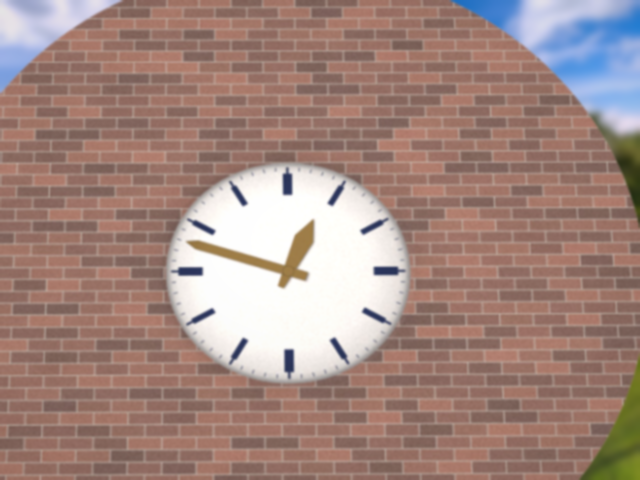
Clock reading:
**12:48**
